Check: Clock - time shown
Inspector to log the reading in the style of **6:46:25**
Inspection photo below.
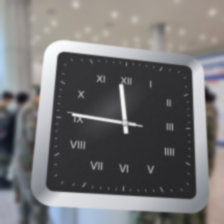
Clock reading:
**11:45:46**
